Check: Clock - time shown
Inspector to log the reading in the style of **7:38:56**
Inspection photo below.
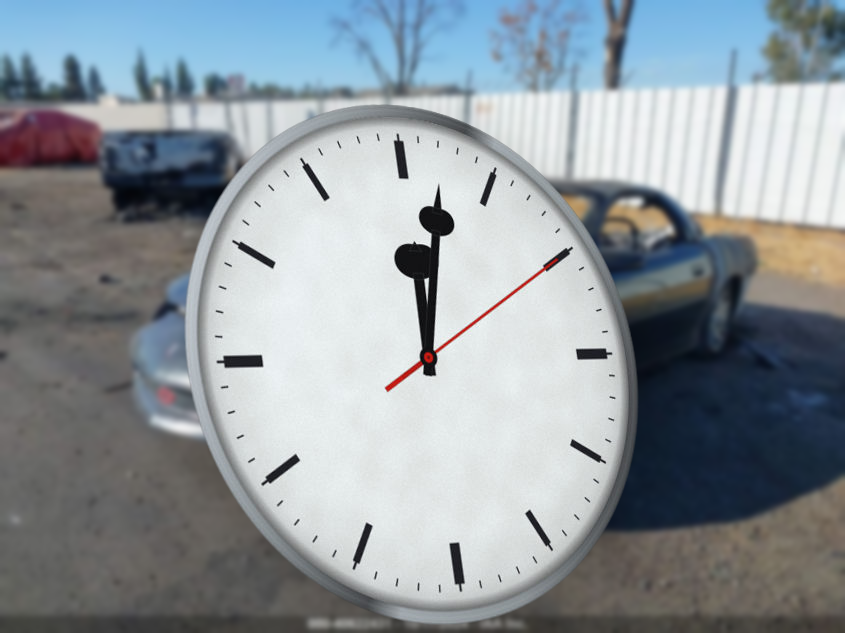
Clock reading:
**12:02:10**
